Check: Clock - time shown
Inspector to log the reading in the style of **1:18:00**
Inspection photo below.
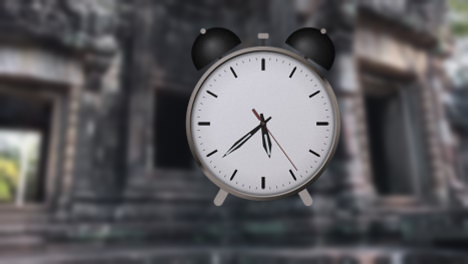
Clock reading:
**5:38:24**
